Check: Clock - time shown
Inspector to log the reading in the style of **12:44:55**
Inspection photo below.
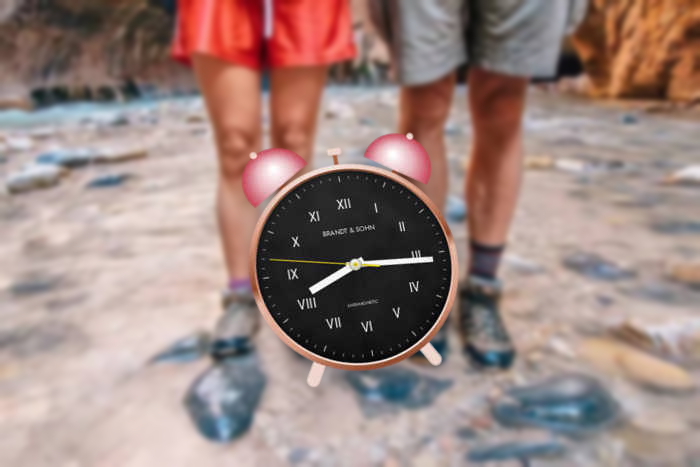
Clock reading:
**8:15:47**
